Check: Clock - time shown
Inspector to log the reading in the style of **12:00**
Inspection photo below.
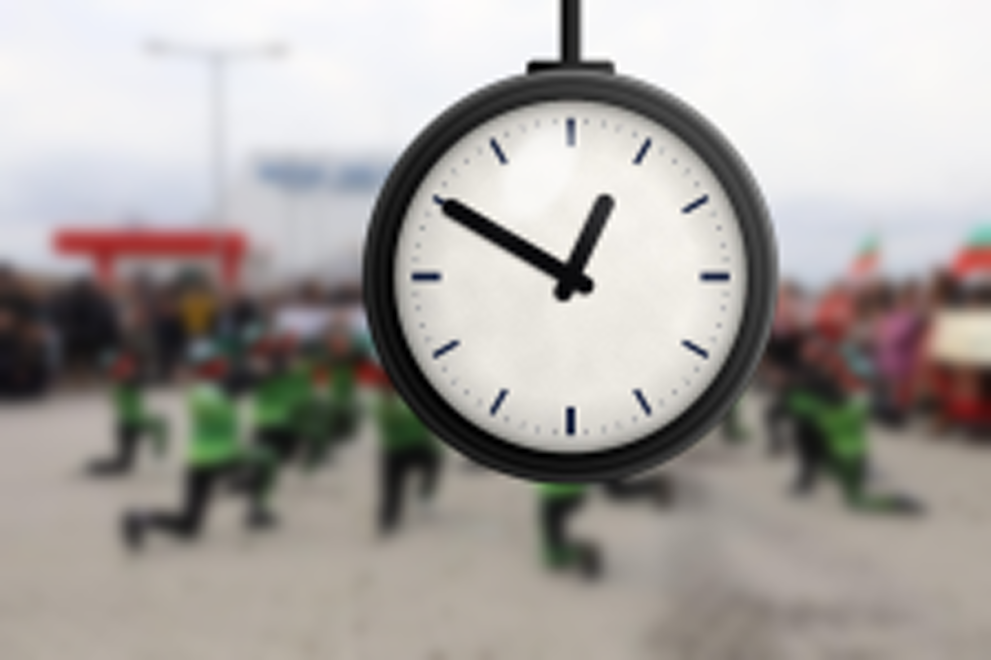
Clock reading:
**12:50**
